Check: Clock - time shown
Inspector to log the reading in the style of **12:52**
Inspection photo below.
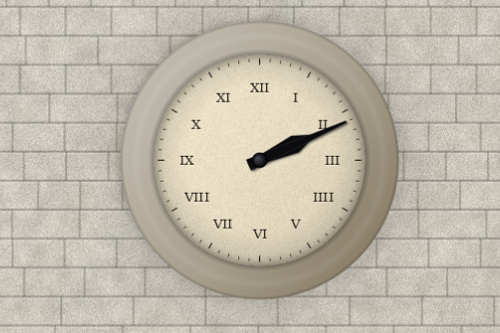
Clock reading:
**2:11**
